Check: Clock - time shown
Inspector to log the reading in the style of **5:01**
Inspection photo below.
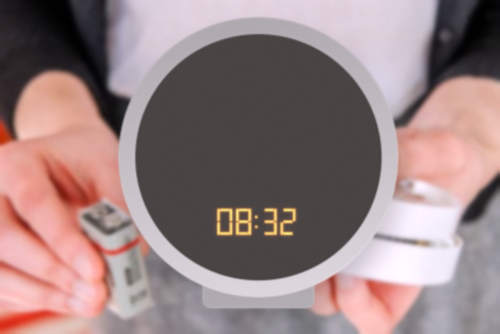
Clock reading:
**8:32**
